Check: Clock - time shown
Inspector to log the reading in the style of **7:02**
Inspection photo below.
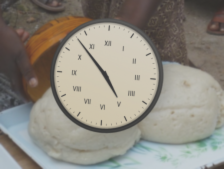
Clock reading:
**4:53**
